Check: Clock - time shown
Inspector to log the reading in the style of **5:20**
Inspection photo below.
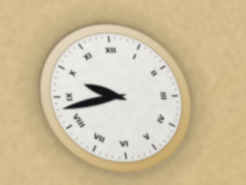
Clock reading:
**9:43**
